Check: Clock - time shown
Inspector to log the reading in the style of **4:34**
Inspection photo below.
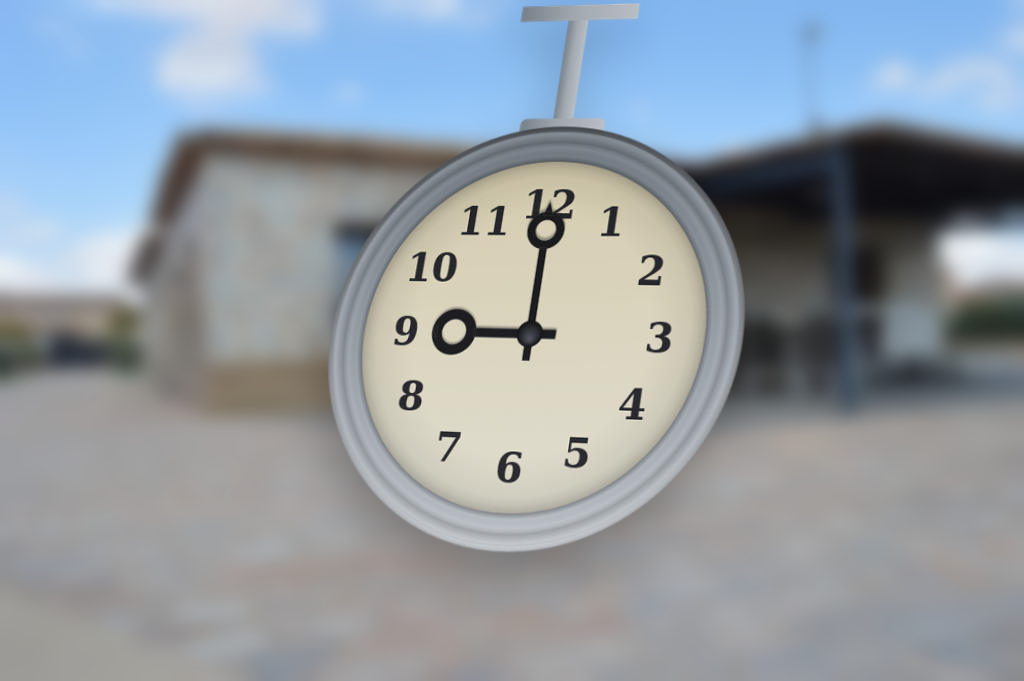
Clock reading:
**9:00**
